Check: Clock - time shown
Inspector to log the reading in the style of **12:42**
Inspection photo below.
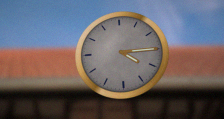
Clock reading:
**4:15**
